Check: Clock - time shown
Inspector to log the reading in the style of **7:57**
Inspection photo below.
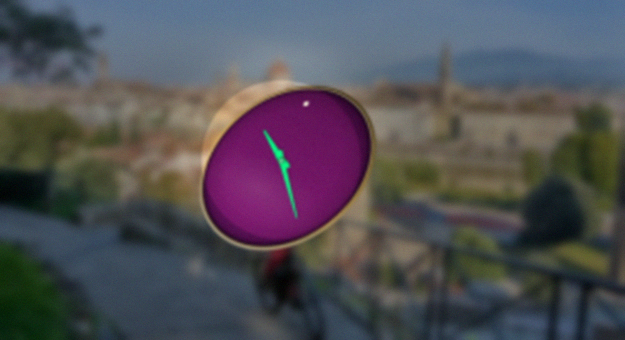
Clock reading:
**10:24**
